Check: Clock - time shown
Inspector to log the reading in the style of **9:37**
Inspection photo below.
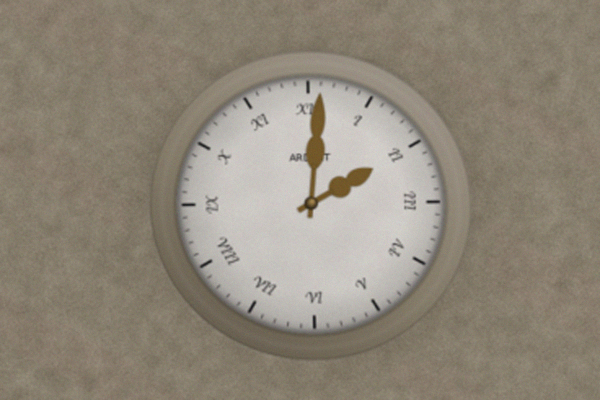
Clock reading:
**2:01**
